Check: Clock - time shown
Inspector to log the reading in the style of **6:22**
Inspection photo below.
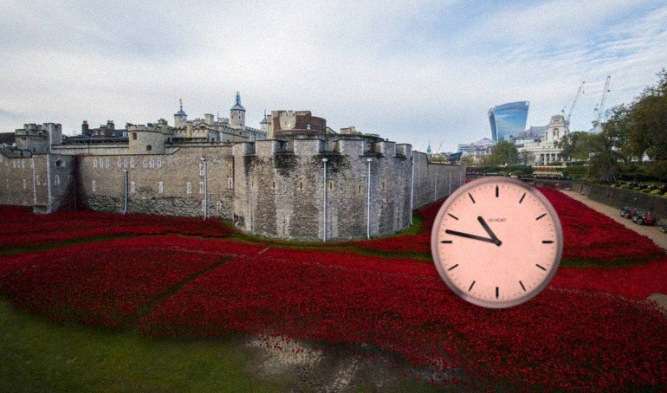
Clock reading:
**10:47**
